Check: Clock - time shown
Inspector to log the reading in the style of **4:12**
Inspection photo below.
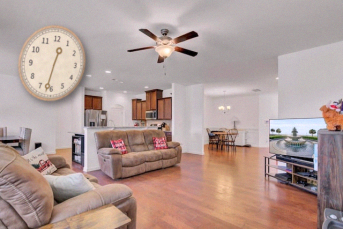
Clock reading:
**12:32**
